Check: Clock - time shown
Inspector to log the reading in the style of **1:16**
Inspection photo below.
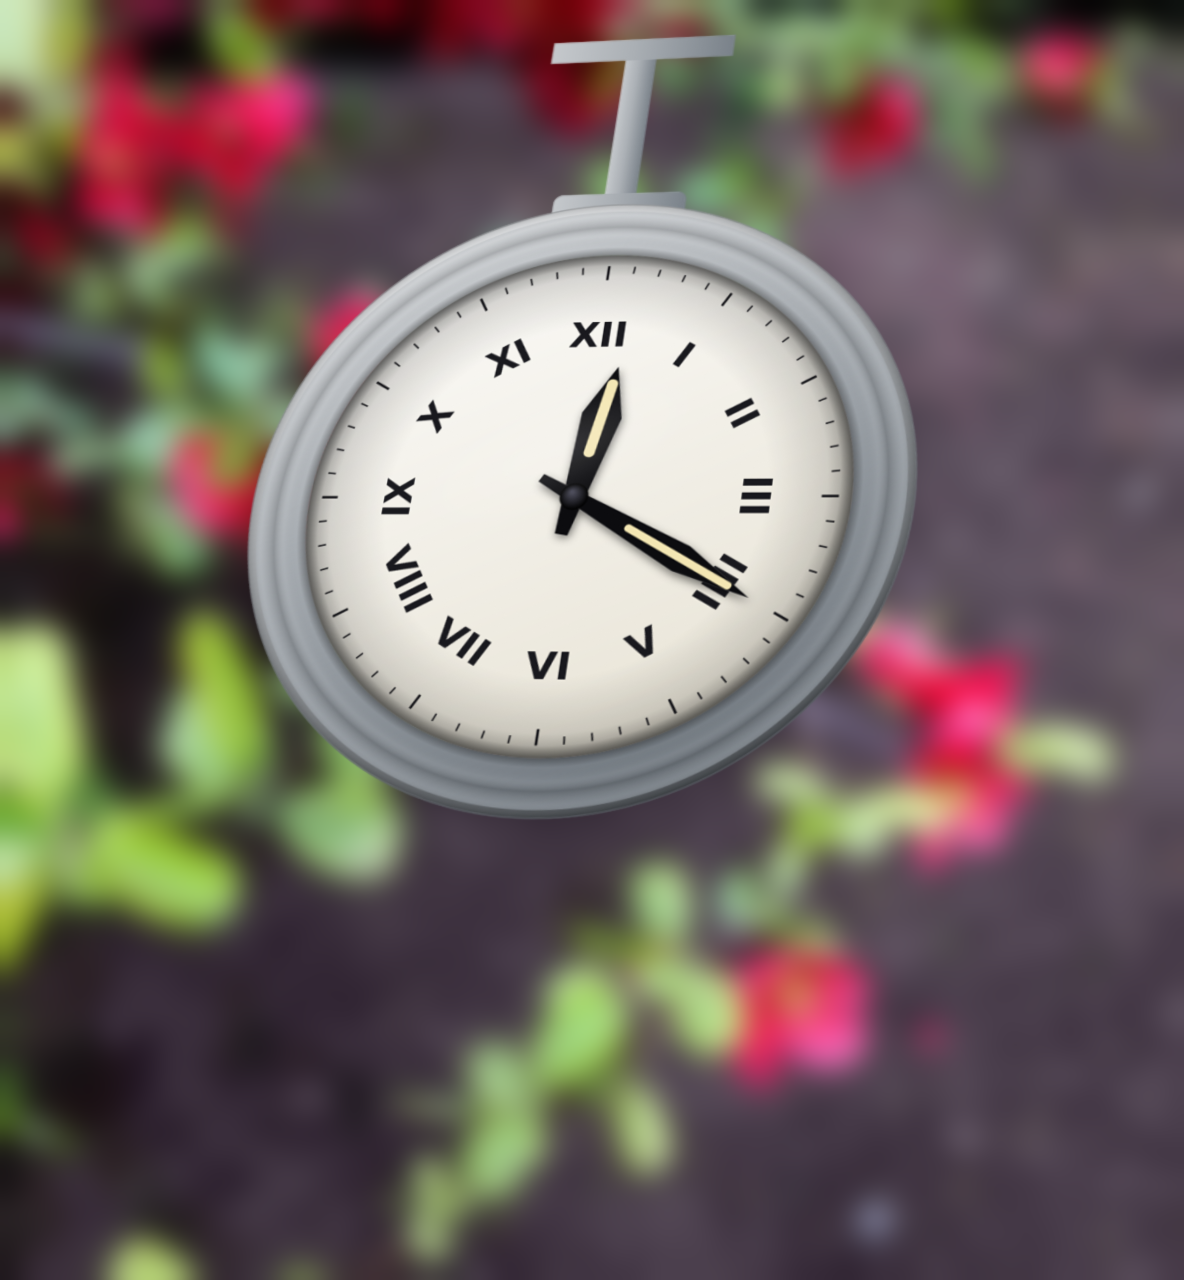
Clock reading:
**12:20**
